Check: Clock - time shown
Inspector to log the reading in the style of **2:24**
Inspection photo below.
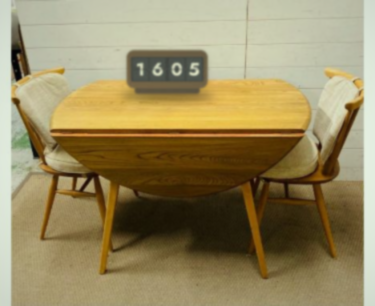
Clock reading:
**16:05**
